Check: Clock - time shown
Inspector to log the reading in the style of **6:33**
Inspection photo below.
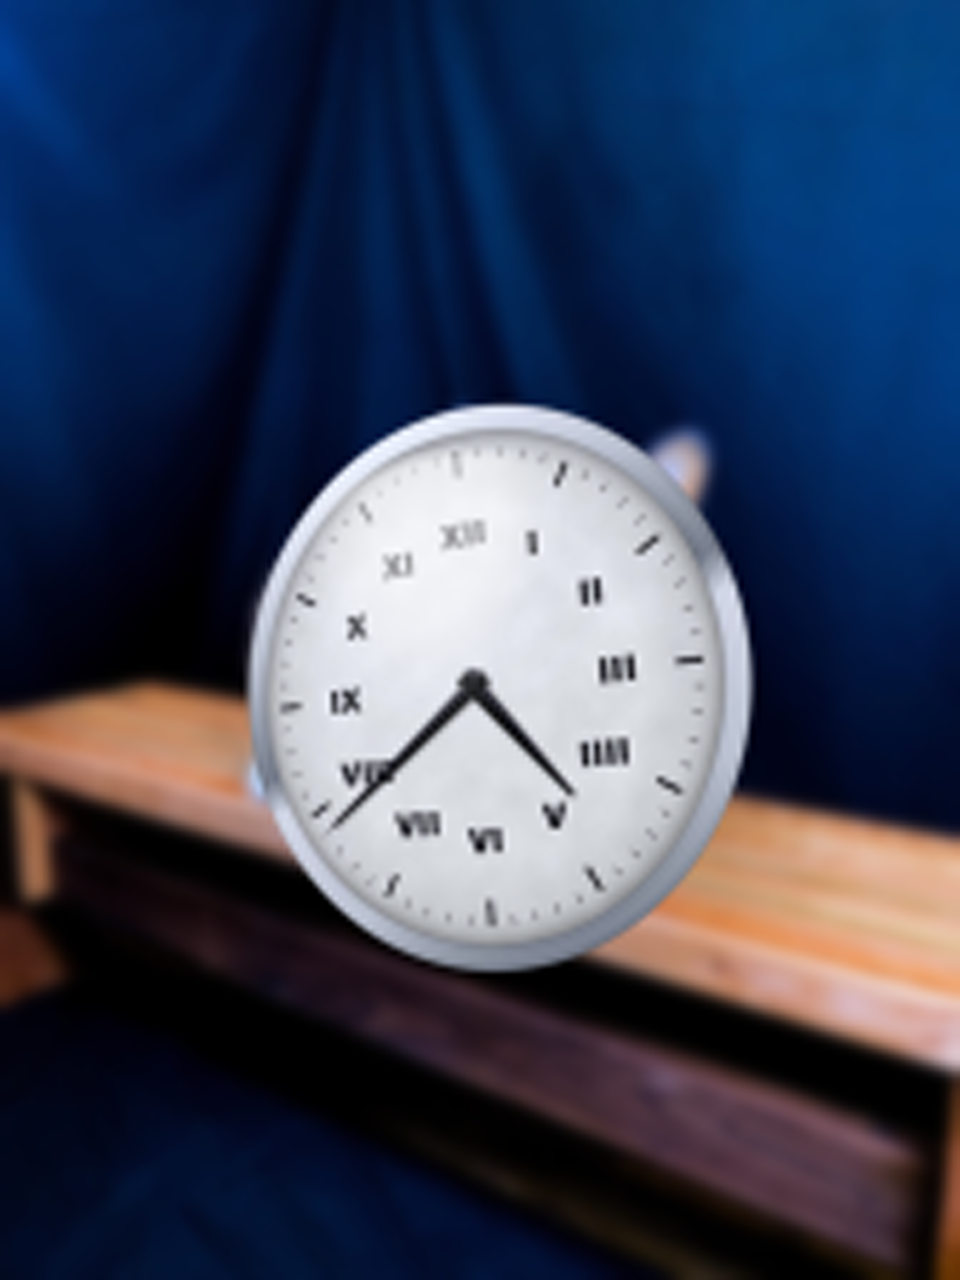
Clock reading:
**4:39**
